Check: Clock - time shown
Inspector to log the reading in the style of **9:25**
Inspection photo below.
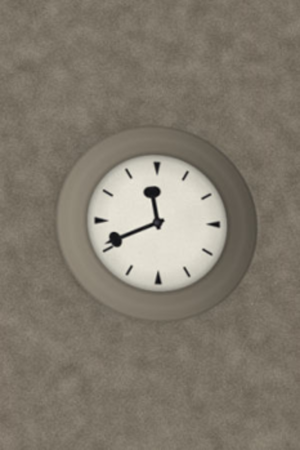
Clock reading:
**11:41**
